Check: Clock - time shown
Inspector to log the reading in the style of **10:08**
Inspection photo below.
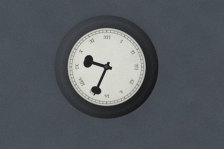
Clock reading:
**9:34**
